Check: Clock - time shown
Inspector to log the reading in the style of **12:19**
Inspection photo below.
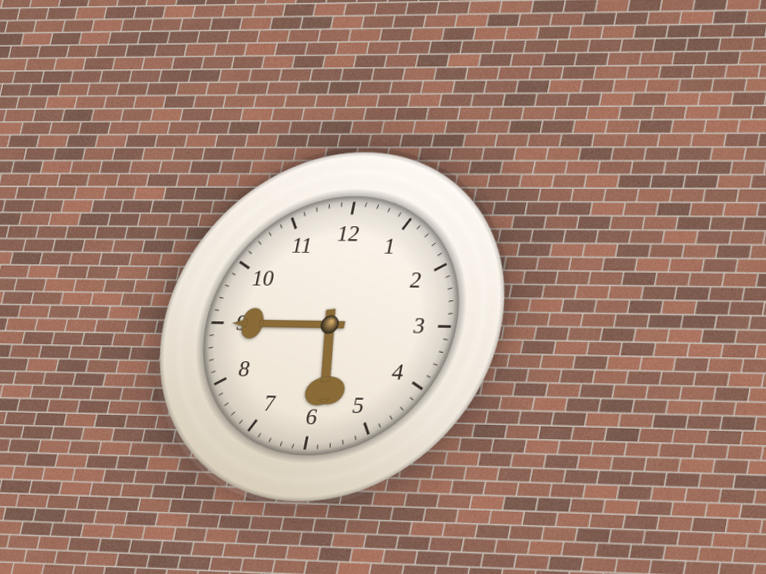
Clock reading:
**5:45**
